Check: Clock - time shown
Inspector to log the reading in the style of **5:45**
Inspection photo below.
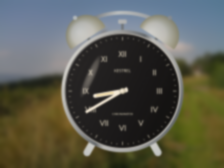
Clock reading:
**8:40**
